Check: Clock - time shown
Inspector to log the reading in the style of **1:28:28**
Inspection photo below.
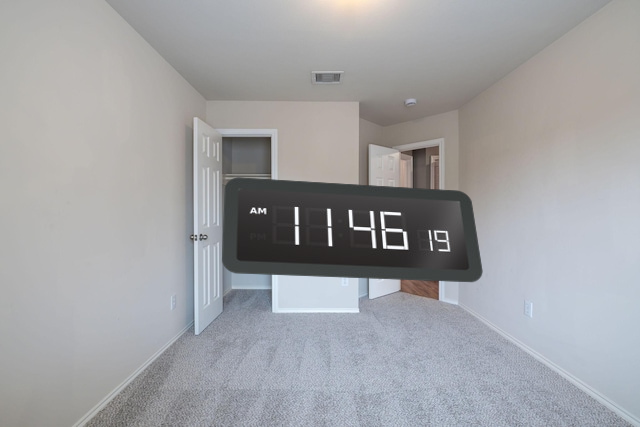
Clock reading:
**11:46:19**
